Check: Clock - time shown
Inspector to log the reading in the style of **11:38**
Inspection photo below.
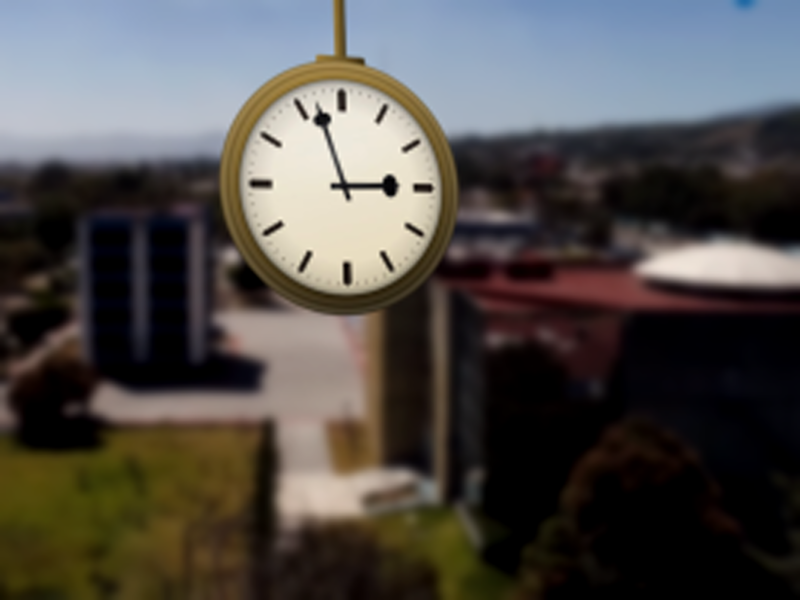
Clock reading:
**2:57**
